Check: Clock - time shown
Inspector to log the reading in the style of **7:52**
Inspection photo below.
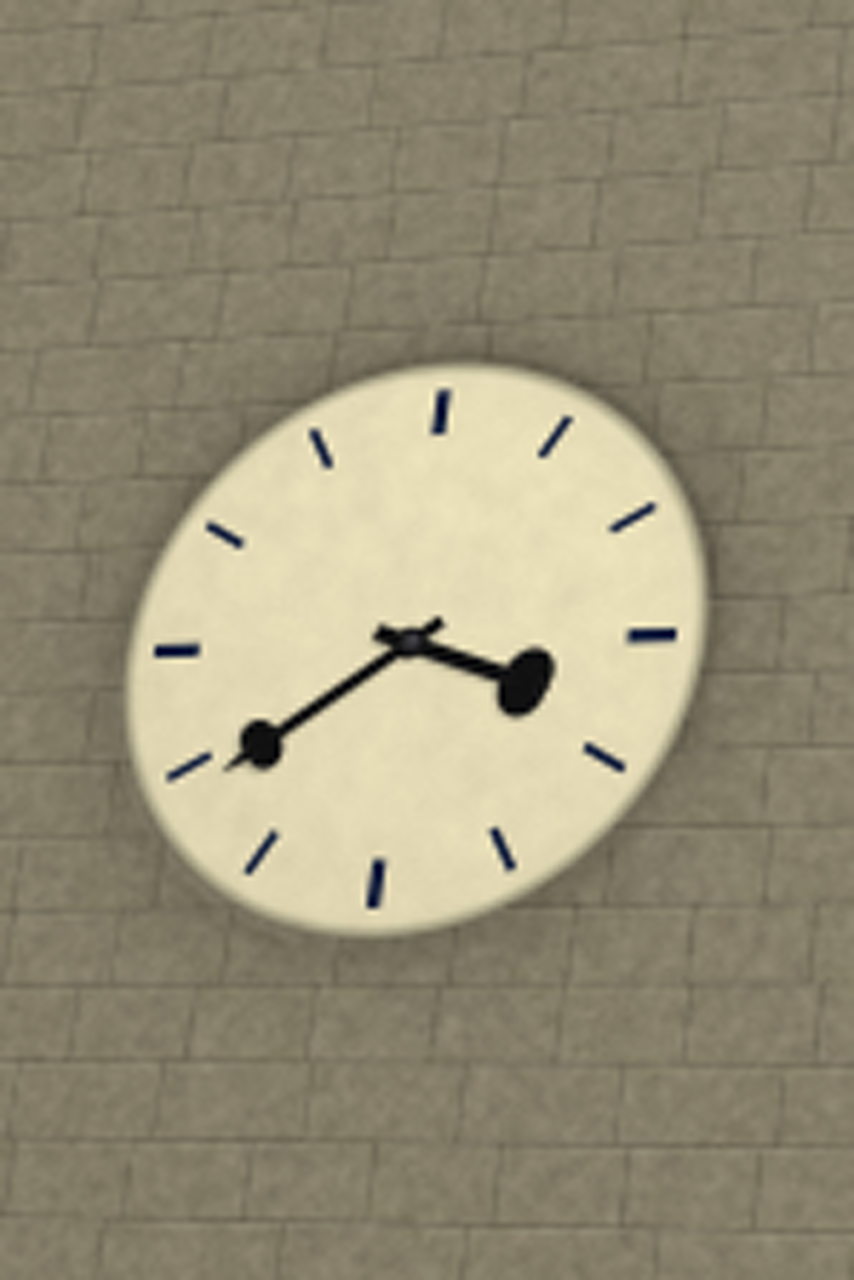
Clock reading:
**3:39**
